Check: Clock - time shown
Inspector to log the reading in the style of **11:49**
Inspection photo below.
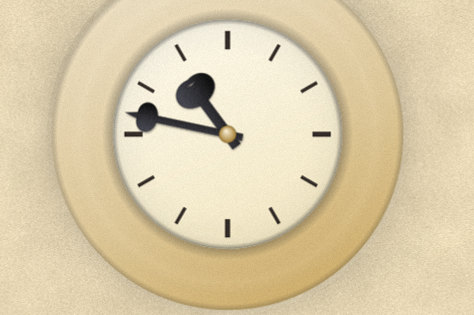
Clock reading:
**10:47**
